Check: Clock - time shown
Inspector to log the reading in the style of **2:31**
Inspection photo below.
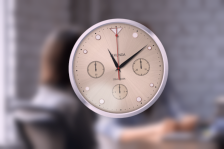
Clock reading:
**11:09**
